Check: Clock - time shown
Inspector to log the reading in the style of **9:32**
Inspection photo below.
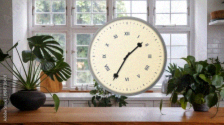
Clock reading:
**1:35**
